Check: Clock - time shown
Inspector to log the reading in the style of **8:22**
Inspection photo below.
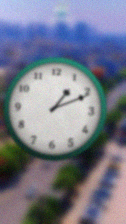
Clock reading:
**1:11**
